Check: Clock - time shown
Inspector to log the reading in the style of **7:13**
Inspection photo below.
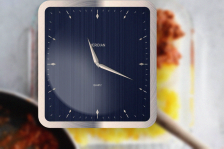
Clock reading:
**11:19**
